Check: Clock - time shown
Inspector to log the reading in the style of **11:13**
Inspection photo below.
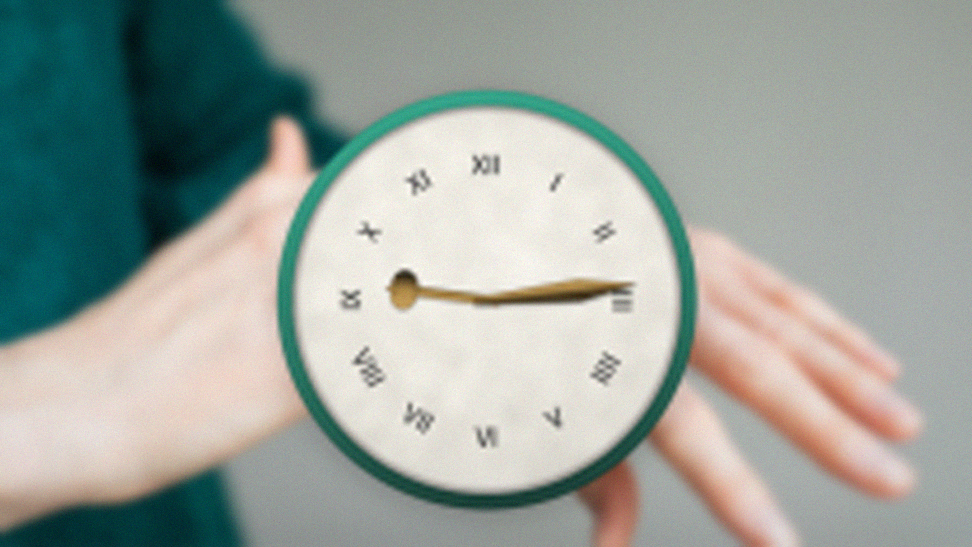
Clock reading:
**9:14**
